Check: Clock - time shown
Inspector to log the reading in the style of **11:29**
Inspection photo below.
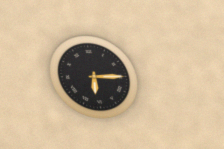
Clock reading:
**6:15**
